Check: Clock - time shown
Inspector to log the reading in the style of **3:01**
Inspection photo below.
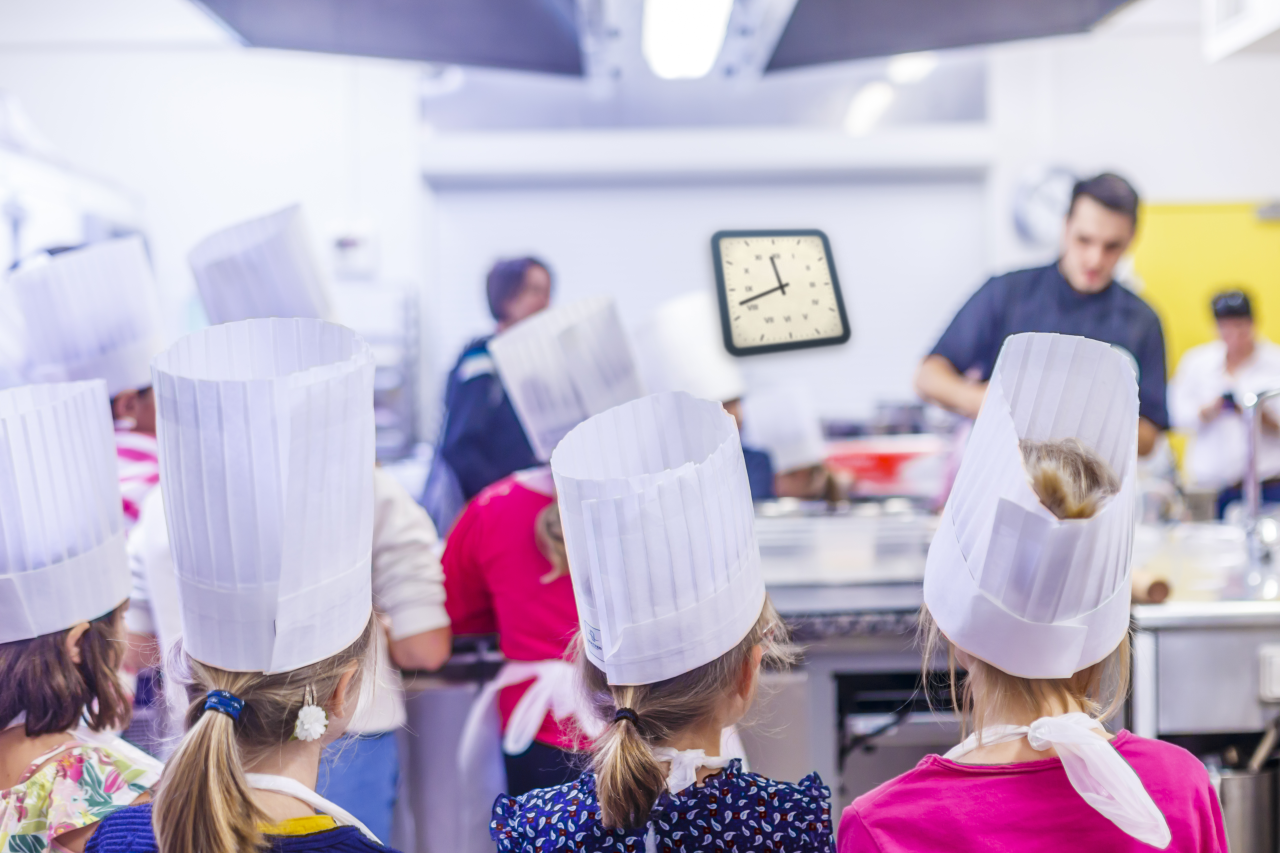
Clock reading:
**11:42**
